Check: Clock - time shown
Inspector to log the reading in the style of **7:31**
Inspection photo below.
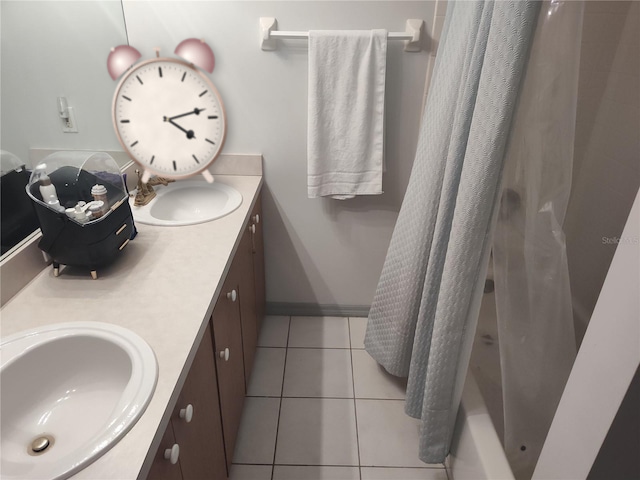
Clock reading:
**4:13**
